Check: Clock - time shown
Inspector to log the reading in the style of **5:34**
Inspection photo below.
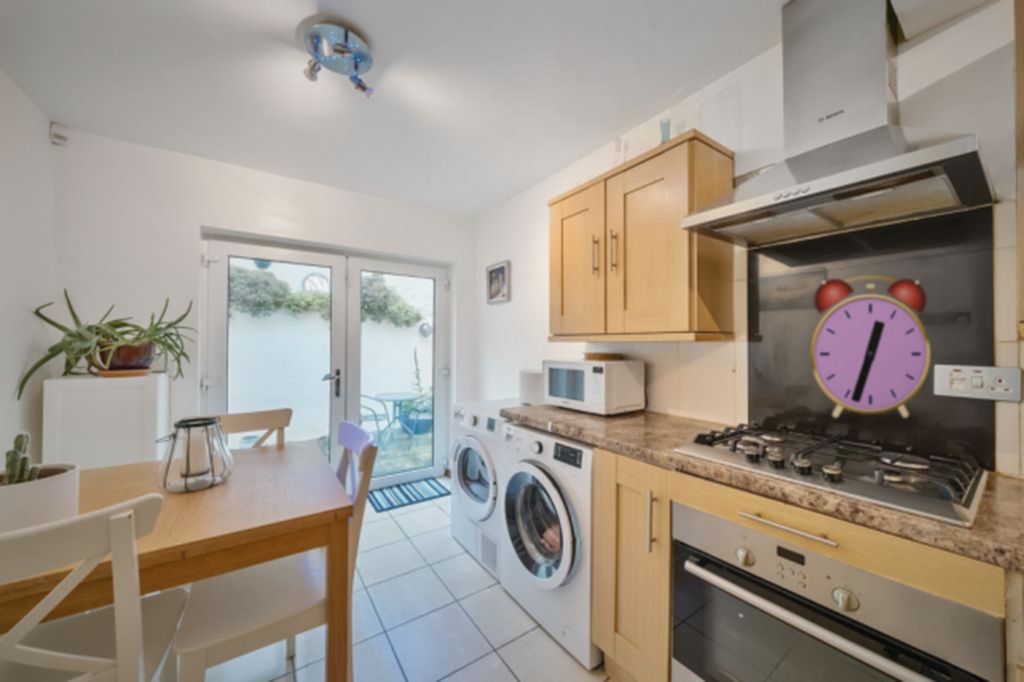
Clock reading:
**12:33**
